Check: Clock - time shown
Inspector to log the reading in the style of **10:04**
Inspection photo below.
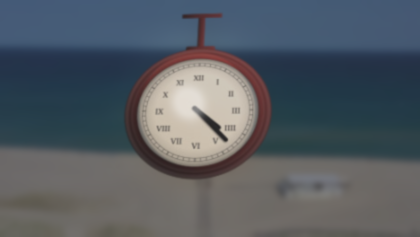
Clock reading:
**4:23**
